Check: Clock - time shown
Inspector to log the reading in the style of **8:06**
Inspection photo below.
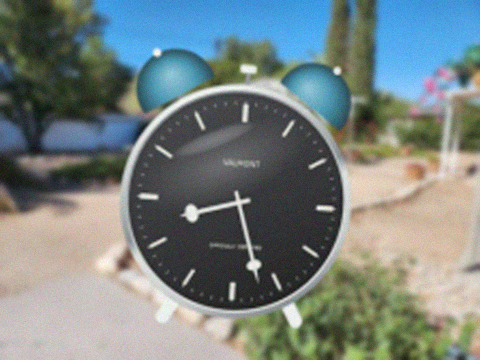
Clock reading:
**8:27**
